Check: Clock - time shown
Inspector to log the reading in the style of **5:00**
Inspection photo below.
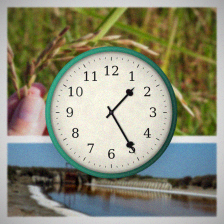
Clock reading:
**1:25**
